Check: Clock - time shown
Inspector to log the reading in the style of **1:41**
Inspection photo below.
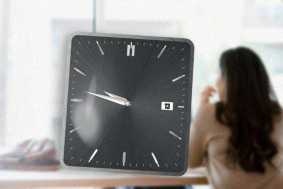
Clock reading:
**9:47**
